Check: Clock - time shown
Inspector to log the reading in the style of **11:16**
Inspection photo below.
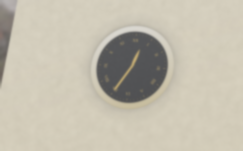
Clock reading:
**12:35**
